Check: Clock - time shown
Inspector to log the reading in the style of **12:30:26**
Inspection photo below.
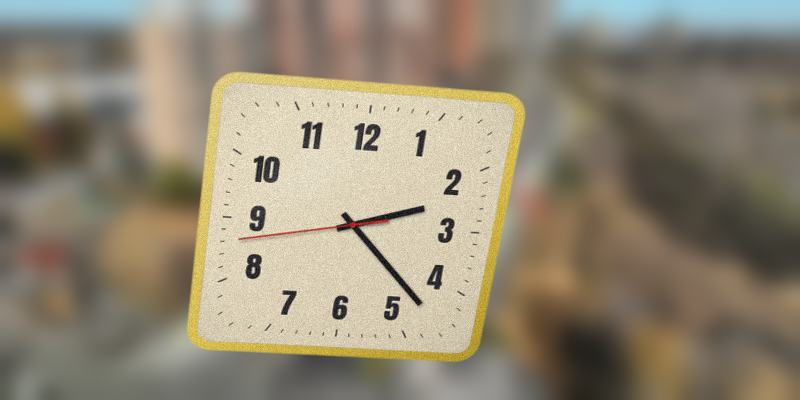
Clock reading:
**2:22:43**
